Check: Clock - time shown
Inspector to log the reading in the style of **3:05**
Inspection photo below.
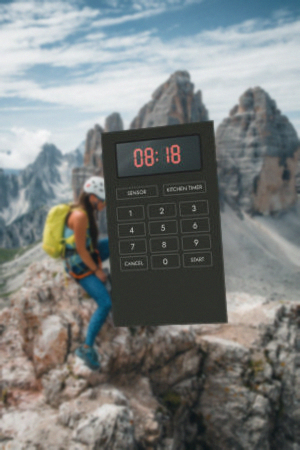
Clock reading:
**8:18**
